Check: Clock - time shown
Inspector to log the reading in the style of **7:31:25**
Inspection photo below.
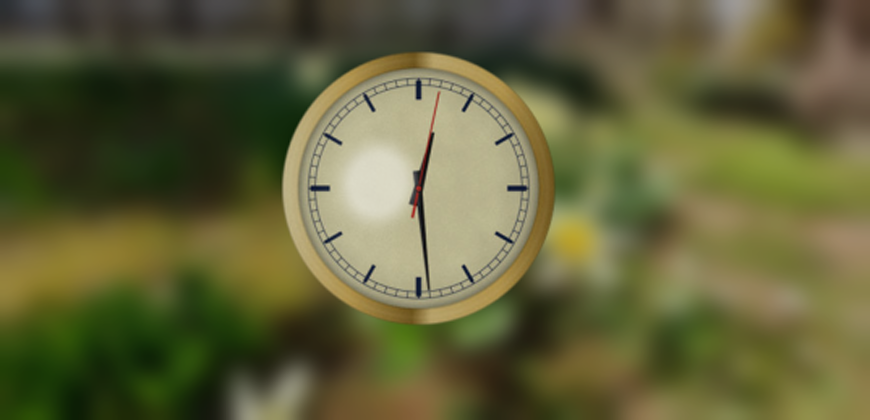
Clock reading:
**12:29:02**
